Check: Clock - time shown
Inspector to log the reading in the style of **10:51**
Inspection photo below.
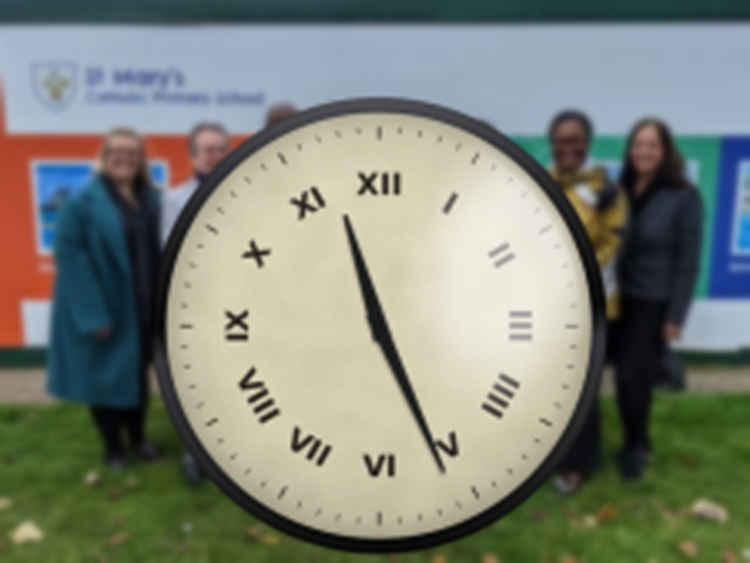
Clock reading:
**11:26**
